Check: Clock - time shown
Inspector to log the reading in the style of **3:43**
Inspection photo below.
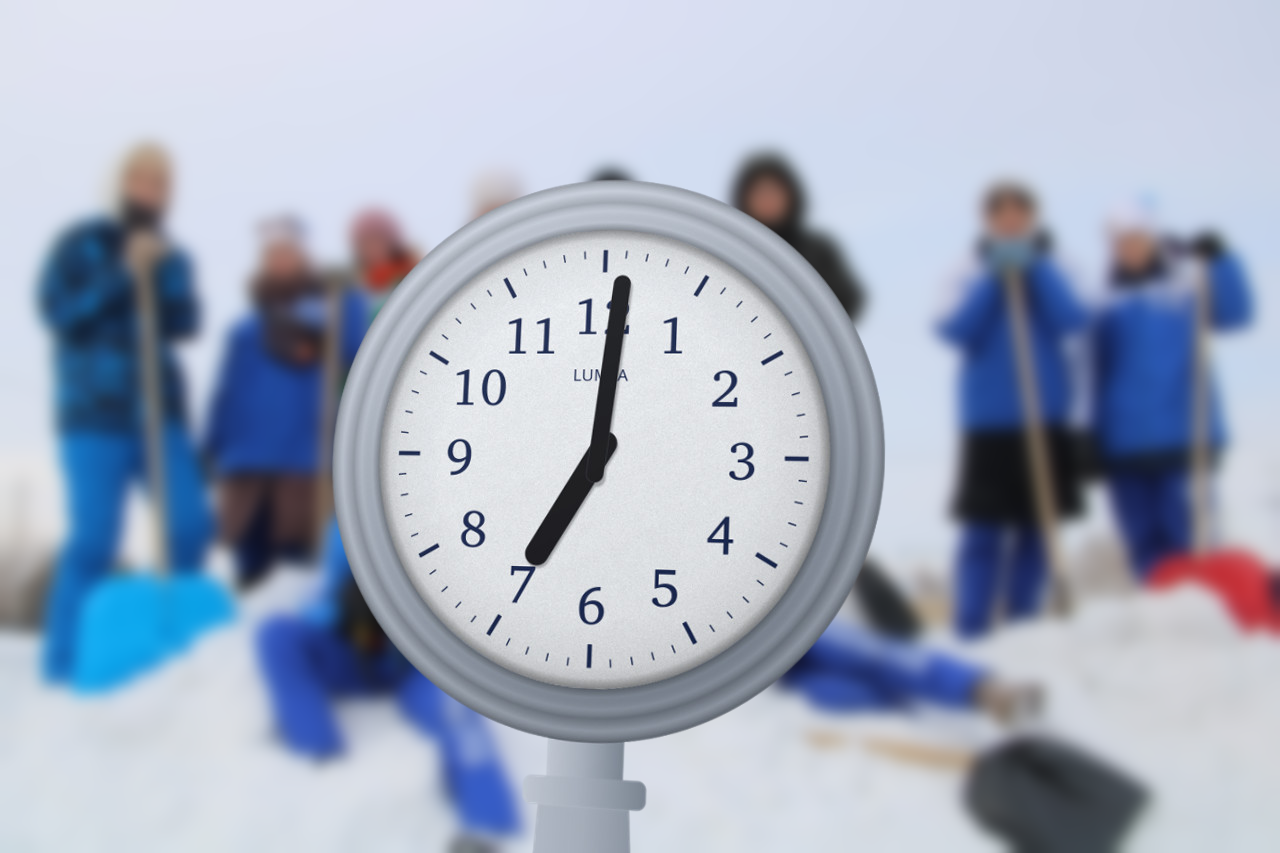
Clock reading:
**7:01**
